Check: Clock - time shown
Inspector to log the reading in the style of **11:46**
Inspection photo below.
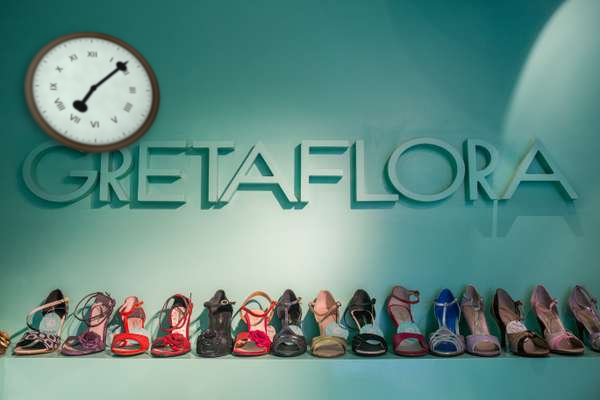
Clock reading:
**7:08**
